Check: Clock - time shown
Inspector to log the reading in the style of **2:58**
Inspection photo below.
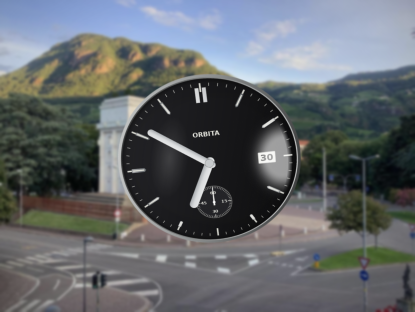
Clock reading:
**6:51**
